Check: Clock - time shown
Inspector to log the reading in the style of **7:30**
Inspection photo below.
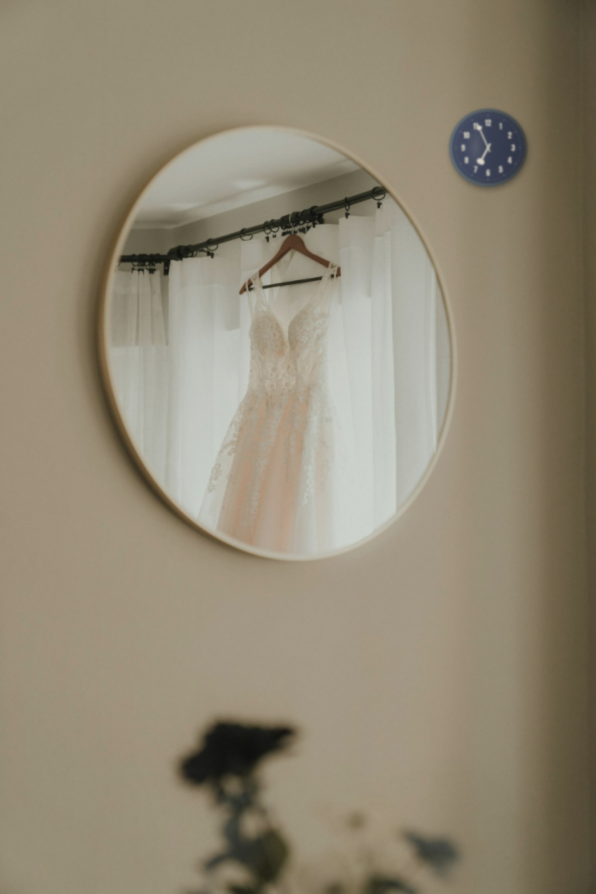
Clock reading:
**6:56**
